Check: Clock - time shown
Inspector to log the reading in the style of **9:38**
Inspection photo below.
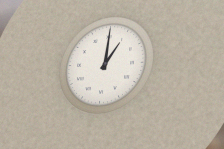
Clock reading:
**1:00**
